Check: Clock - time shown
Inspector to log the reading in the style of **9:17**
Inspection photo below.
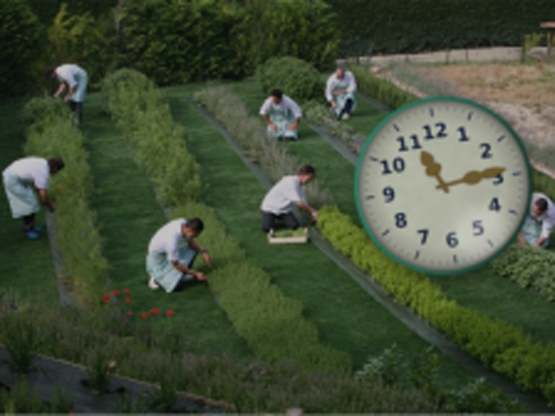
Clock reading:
**11:14**
